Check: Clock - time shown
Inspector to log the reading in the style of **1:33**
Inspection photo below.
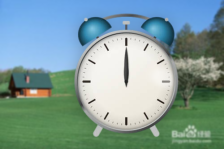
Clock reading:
**12:00**
